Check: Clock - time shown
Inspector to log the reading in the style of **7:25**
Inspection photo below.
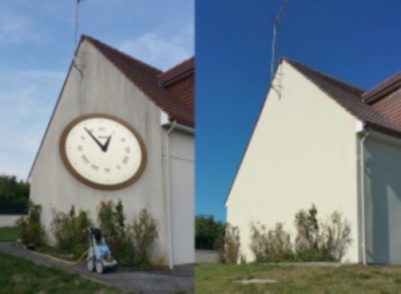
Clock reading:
**12:54**
